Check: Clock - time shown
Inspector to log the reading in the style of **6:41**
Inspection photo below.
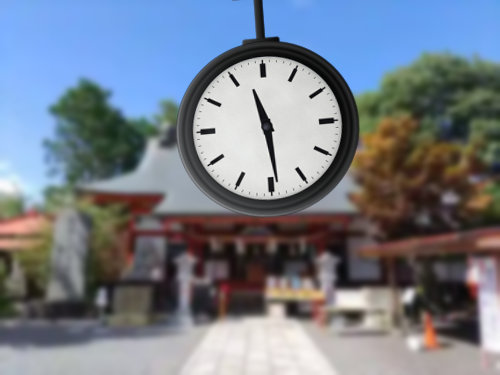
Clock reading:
**11:29**
